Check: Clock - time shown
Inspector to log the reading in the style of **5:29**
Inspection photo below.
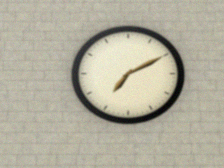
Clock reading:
**7:10**
